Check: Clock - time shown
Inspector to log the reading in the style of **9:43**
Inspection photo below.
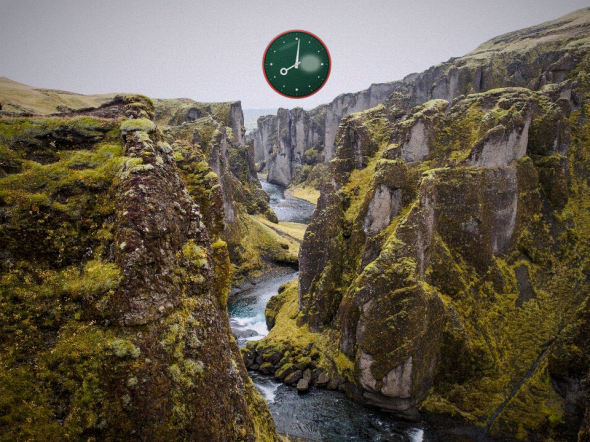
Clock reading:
**8:01**
